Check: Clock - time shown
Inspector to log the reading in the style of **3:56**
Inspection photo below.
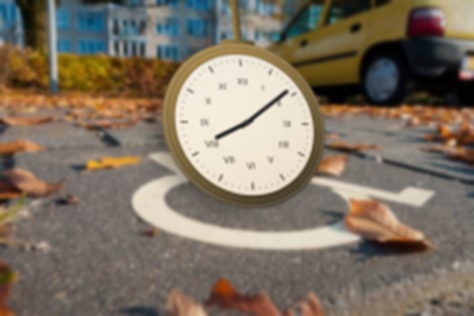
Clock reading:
**8:09**
